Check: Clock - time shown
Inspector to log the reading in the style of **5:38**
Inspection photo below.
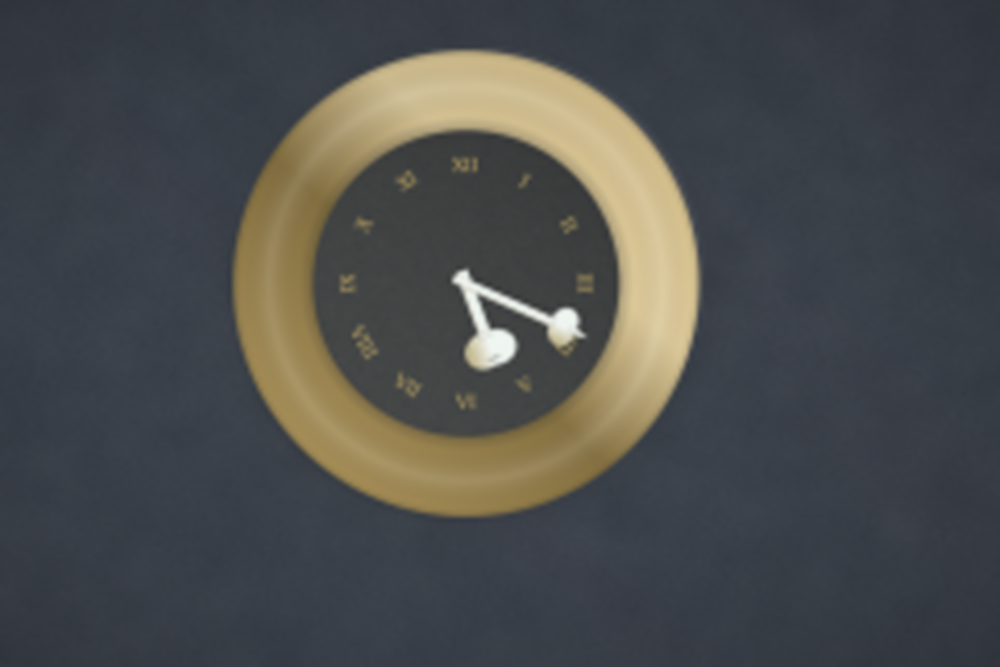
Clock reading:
**5:19**
